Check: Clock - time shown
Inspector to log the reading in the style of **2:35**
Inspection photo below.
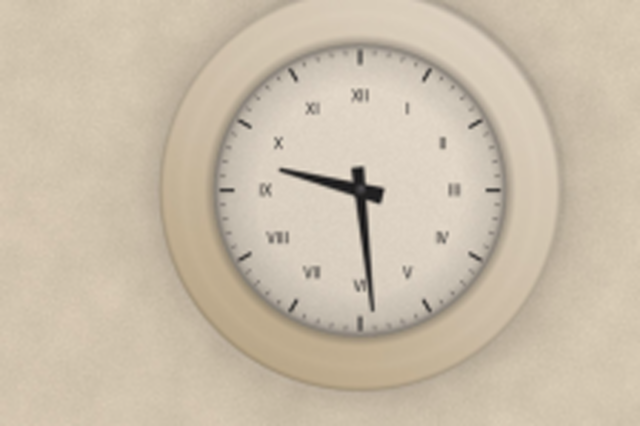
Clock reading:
**9:29**
